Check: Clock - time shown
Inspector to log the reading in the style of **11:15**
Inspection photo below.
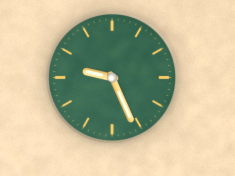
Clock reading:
**9:26**
